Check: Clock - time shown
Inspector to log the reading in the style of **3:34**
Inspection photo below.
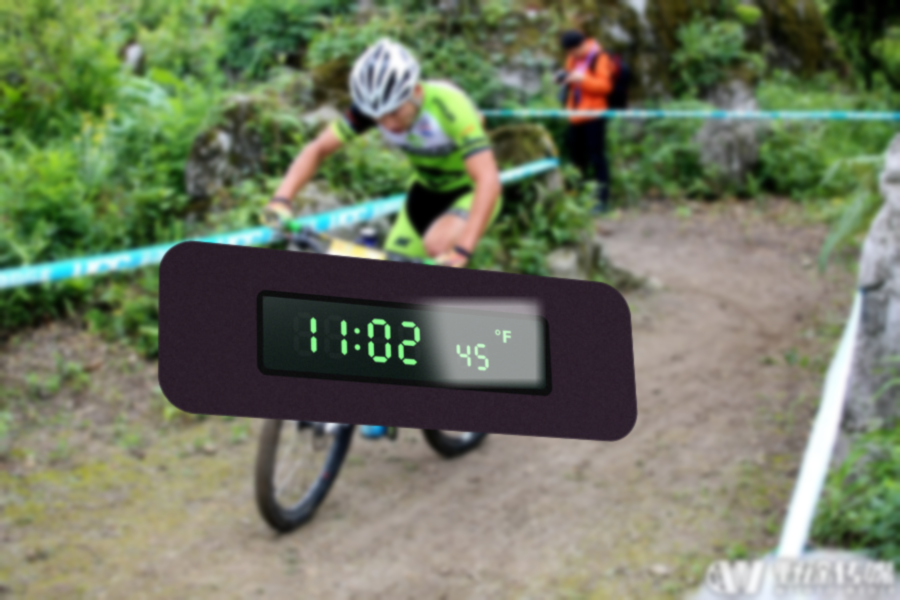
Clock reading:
**11:02**
